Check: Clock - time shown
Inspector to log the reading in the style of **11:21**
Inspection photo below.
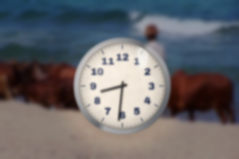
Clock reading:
**8:31**
